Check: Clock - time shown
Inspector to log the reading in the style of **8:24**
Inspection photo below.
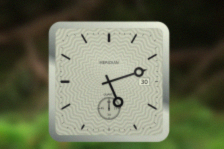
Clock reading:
**5:12**
